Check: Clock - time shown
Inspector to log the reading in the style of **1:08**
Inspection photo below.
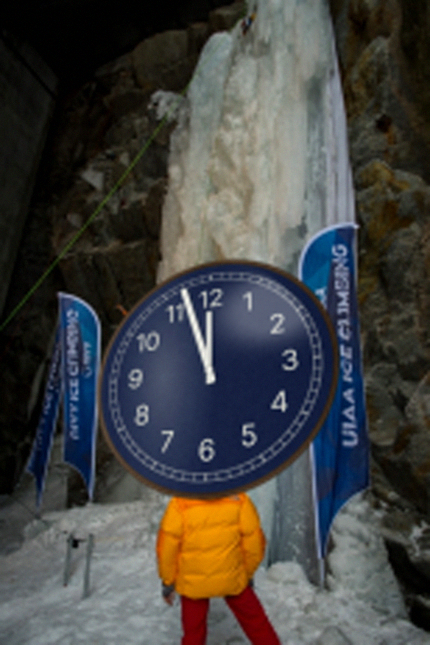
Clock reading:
**11:57**
